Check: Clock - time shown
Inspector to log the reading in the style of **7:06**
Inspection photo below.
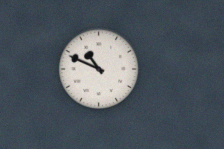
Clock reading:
**10:49**
